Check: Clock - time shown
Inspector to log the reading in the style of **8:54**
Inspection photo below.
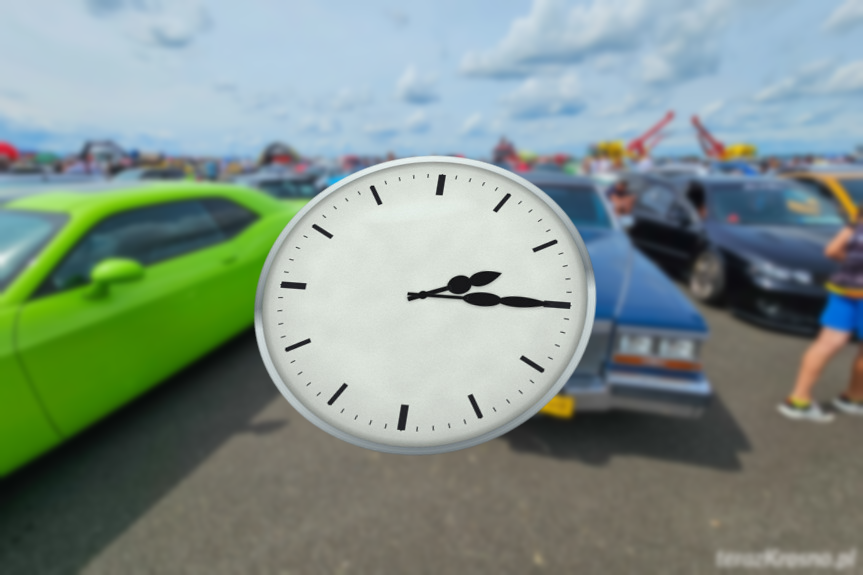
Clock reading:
**2:15**
